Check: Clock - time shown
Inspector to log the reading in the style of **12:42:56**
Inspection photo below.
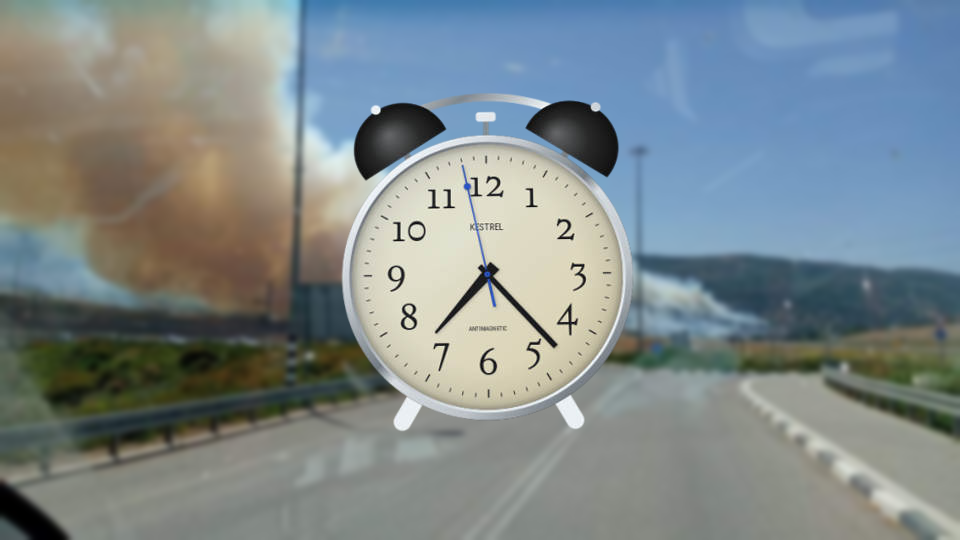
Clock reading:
**7:22:58**
